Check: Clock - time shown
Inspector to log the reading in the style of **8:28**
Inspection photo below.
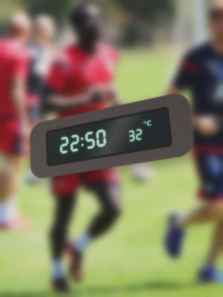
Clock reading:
**22:50**
